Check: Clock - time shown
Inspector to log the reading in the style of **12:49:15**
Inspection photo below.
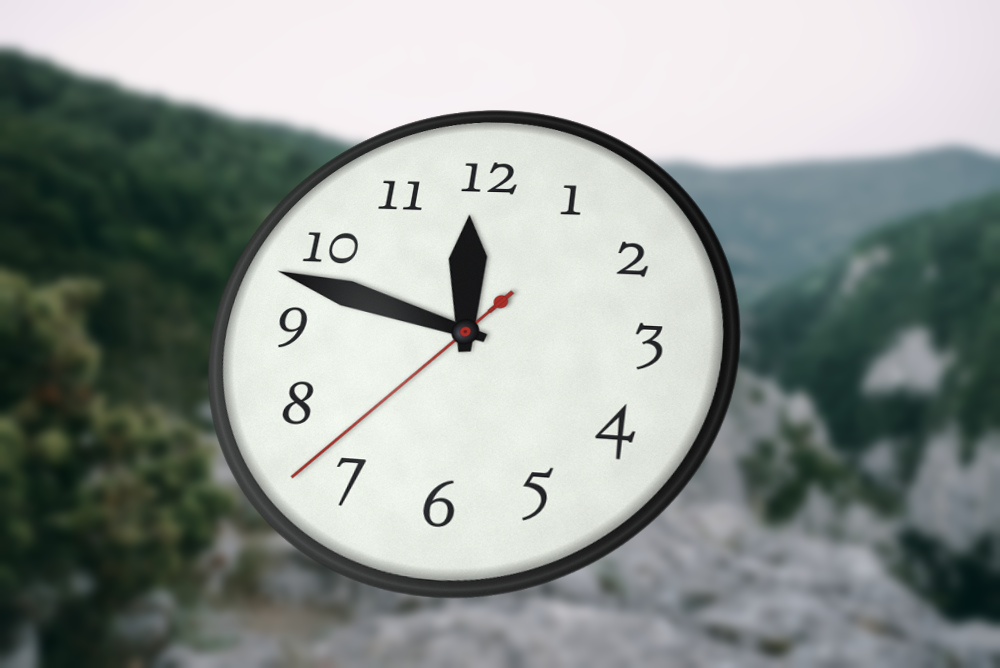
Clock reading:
**11:47:37**
